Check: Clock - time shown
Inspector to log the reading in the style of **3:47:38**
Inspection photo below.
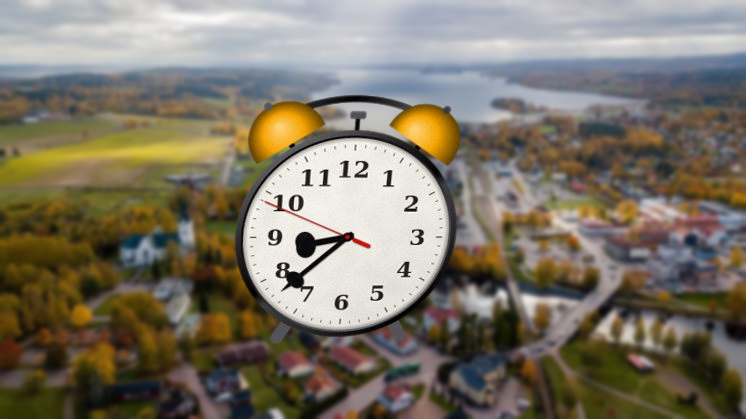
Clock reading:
**8:37:49**
